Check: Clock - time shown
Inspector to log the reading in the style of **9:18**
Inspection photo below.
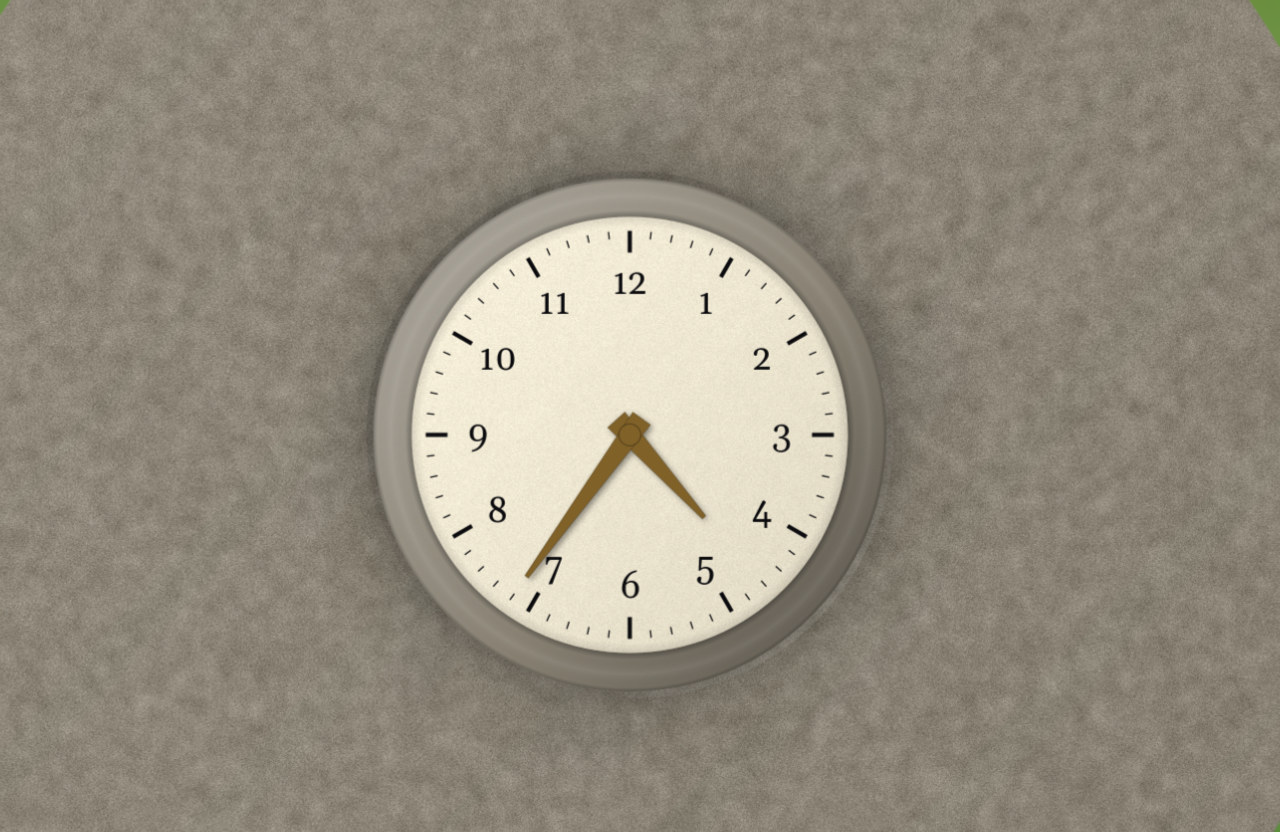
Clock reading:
**4:36**
